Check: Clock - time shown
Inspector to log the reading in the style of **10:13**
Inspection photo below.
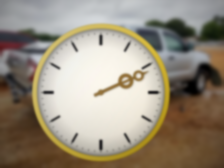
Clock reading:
**2:11**
